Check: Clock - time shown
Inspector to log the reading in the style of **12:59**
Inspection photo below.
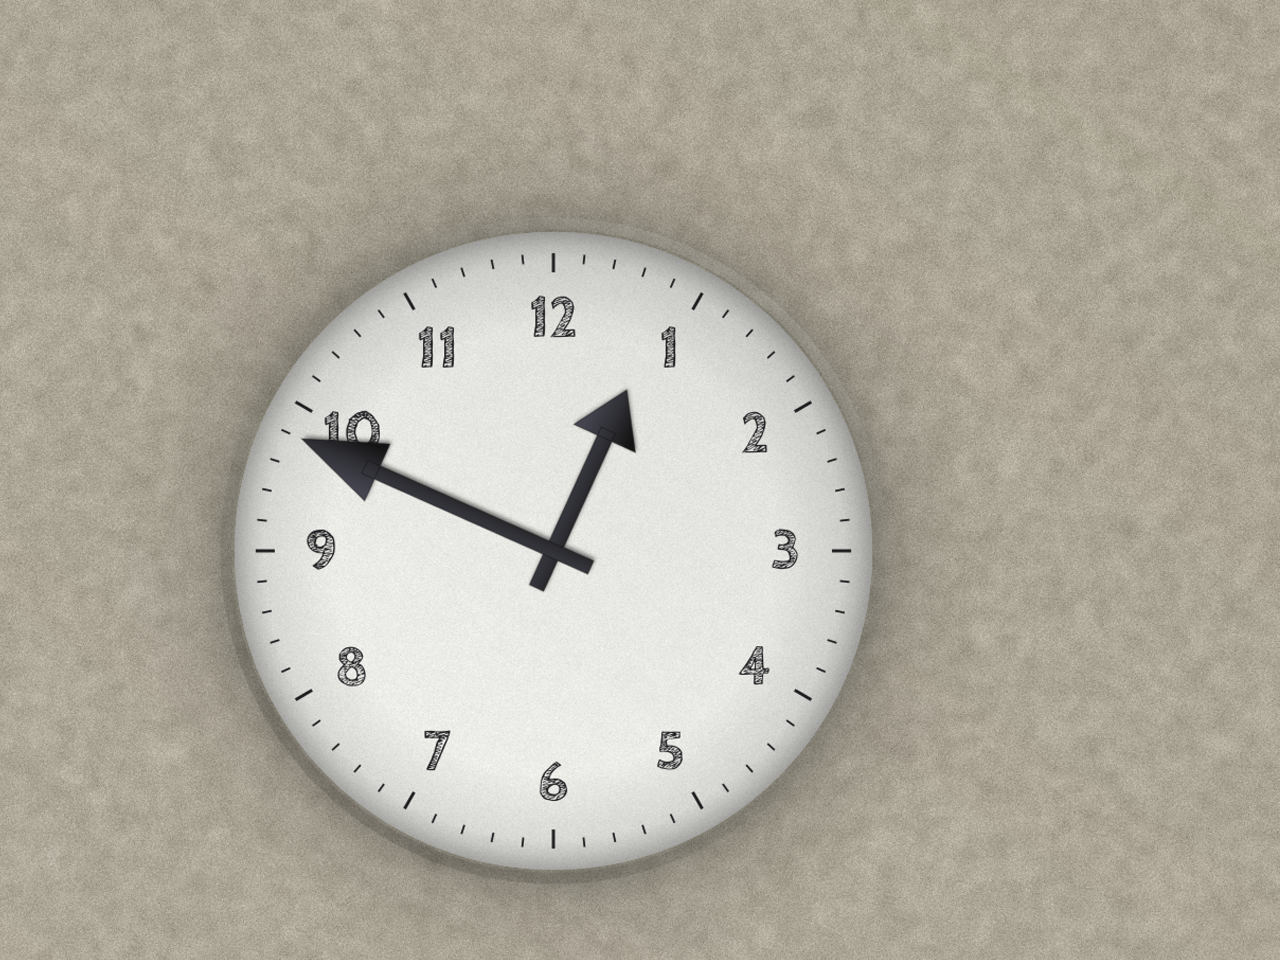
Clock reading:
**12:49**
